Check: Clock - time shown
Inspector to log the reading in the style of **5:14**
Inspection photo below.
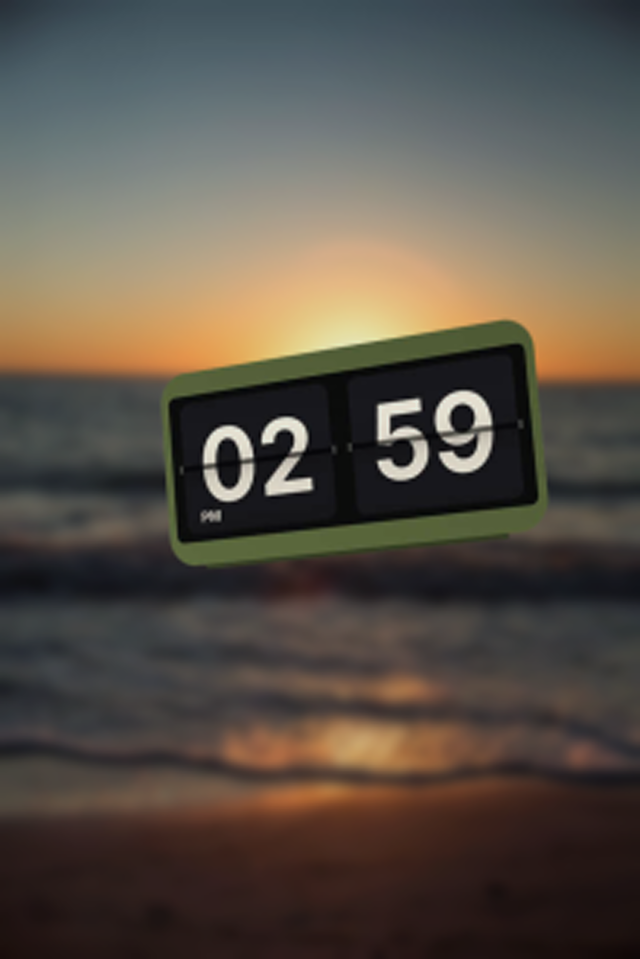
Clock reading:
**2:59**
